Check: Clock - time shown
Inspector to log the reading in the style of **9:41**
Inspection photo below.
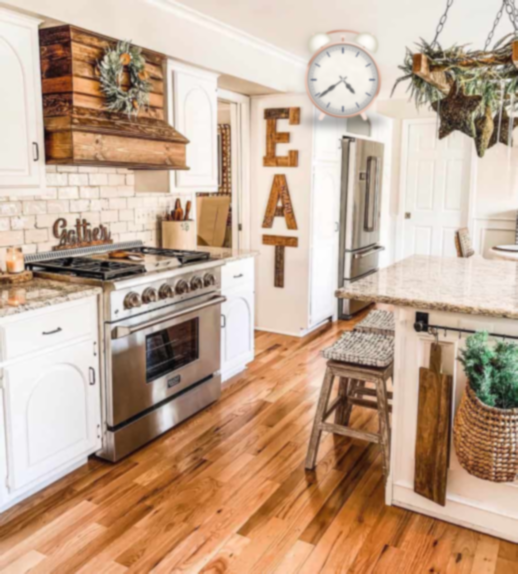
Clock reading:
**4:39**
